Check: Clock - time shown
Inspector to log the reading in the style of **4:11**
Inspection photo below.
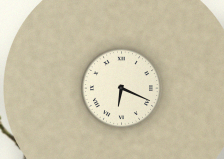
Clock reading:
**6:19**
